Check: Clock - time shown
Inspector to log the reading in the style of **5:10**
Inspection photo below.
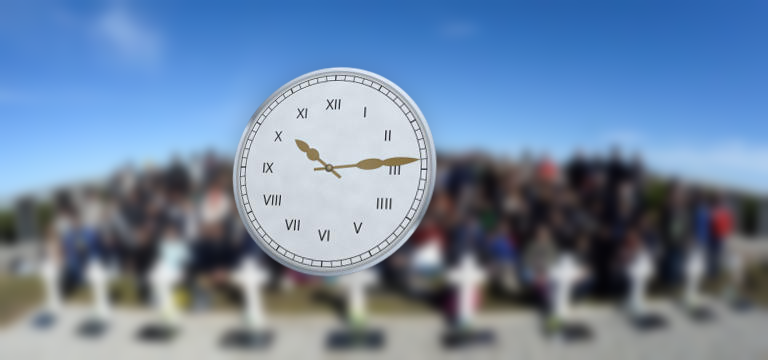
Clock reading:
**10:14**
